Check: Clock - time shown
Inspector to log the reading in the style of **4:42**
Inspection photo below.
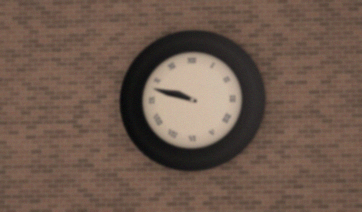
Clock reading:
**9:48**
